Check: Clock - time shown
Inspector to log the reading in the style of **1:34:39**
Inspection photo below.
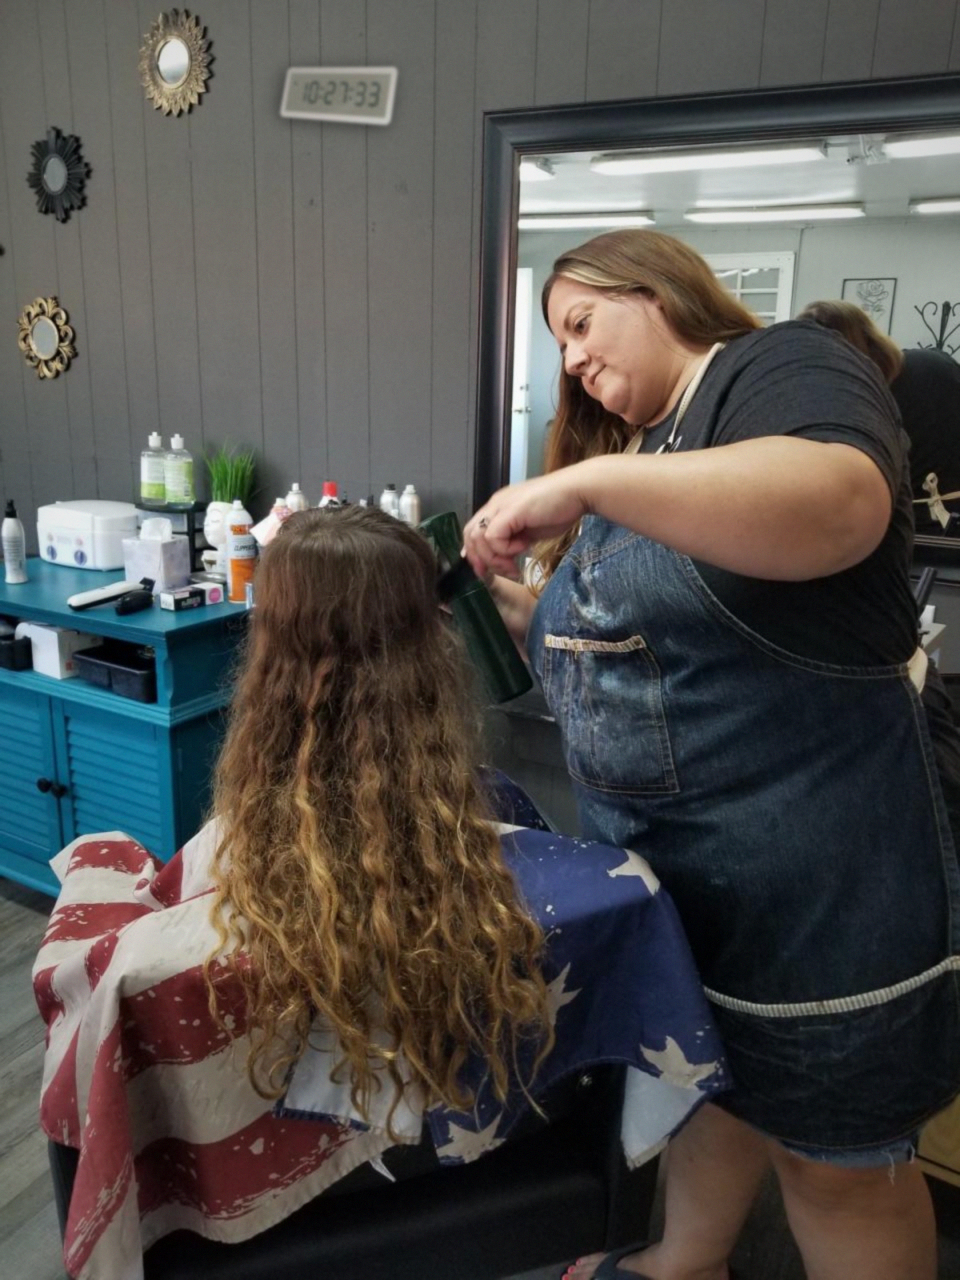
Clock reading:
**10:27:33**
